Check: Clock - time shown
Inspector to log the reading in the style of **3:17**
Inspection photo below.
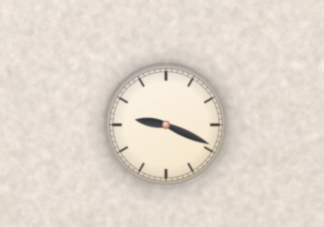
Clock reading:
**9:19**
